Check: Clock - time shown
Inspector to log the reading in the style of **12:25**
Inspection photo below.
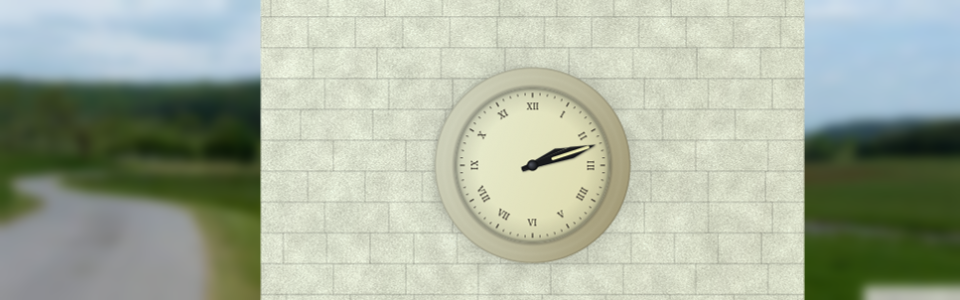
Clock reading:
**2:12**
